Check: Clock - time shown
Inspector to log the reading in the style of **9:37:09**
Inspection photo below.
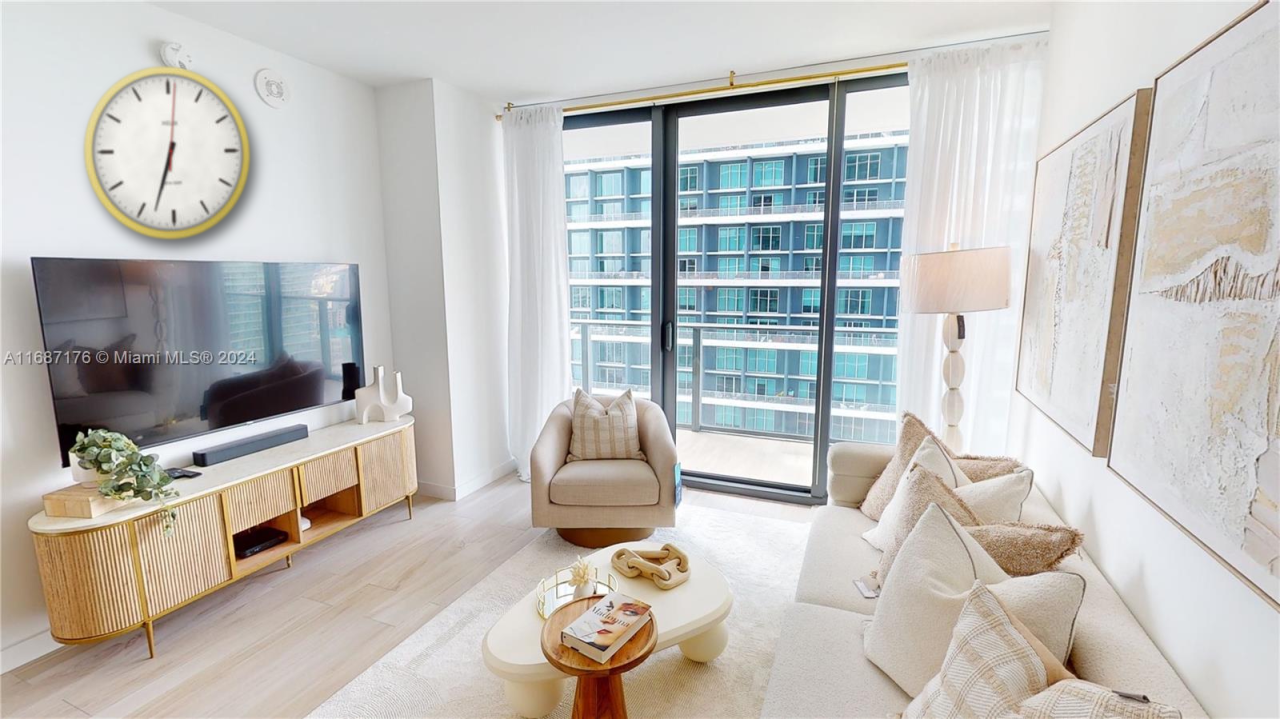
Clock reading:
**6:33:01**
